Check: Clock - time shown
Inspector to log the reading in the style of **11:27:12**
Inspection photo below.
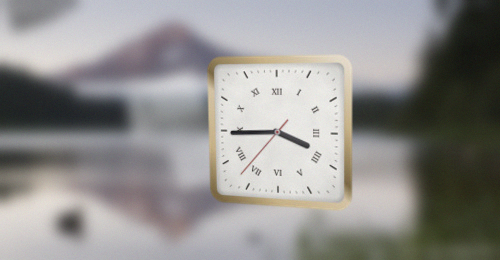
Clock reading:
**3:44:37**
